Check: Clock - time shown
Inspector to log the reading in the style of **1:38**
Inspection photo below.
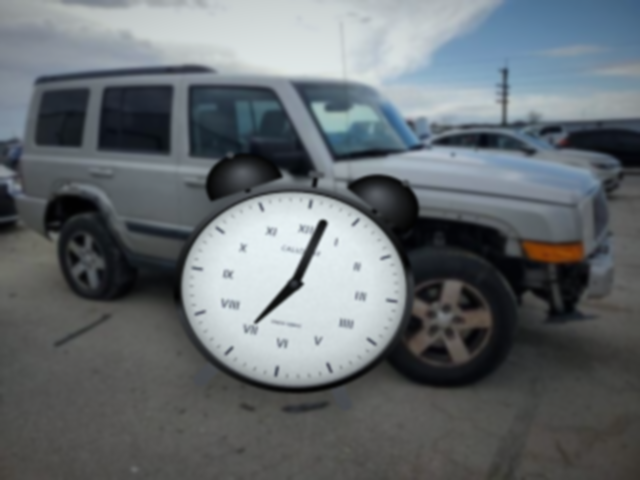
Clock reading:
**7:02**
